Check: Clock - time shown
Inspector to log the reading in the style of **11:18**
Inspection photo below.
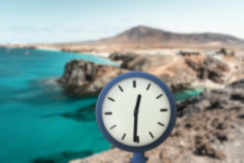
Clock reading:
**12:31**
